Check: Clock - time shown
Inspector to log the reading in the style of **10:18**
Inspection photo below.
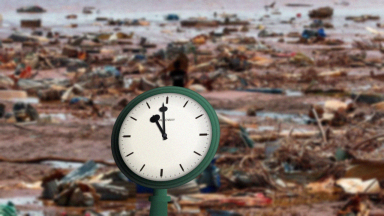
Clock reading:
**10:59**
